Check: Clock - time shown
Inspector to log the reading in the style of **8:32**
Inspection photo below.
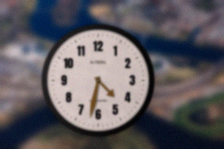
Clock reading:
**4:32**
